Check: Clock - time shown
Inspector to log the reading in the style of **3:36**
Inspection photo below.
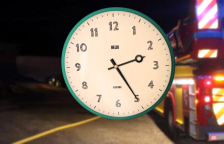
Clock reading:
**2:25**
